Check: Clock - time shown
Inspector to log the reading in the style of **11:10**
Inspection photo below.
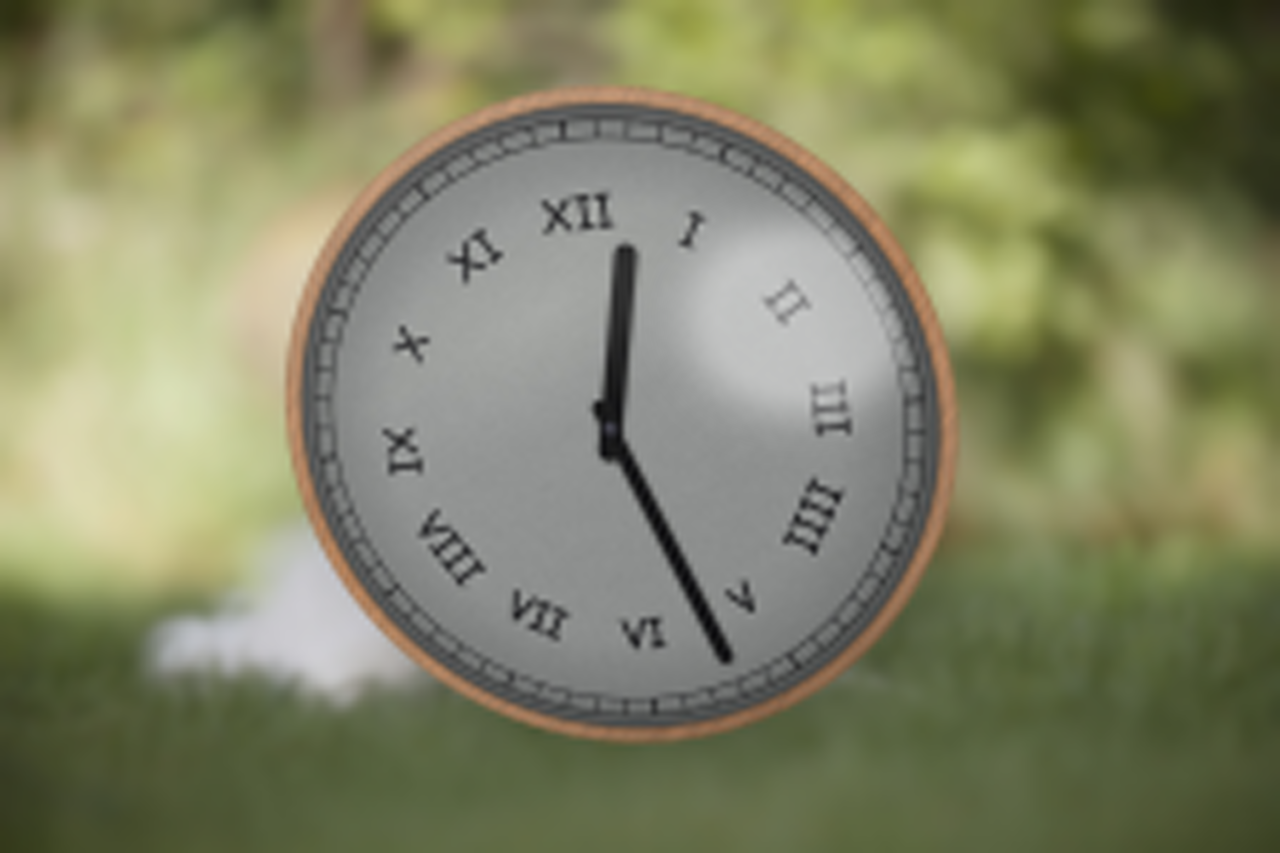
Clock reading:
**12:27**
